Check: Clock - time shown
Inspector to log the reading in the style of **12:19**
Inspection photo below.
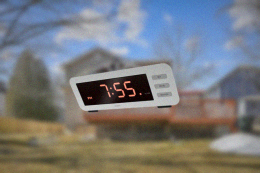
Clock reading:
**7:55**
